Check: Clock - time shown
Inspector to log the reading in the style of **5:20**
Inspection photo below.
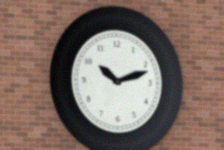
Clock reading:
**10:12**
